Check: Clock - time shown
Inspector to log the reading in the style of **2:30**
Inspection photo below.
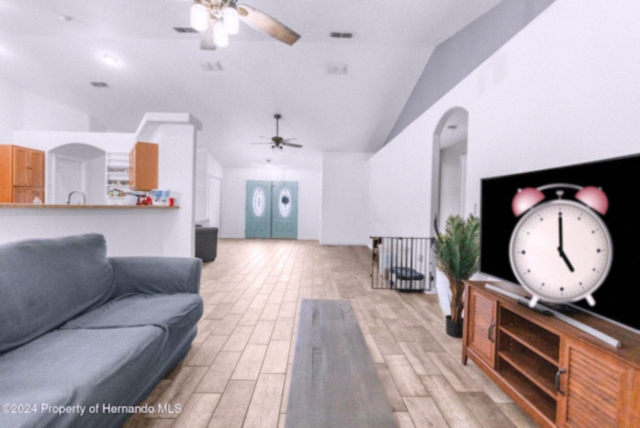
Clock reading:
**5:00**
